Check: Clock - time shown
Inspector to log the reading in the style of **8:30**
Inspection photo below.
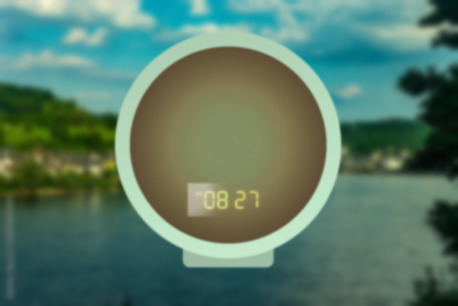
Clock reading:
**8:27**
